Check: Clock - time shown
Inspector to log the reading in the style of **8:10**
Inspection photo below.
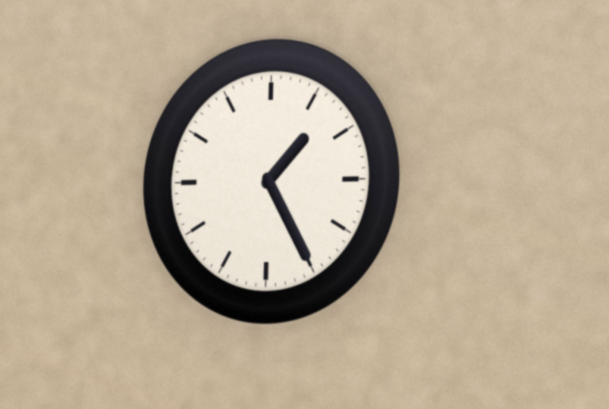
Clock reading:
**1:25**
